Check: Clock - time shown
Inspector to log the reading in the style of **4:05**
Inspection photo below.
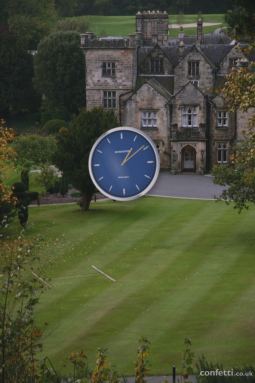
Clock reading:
**1:09**
